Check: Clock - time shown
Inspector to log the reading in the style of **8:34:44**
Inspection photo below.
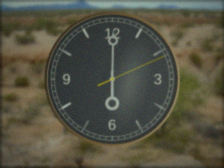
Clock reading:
**6:00:11**
